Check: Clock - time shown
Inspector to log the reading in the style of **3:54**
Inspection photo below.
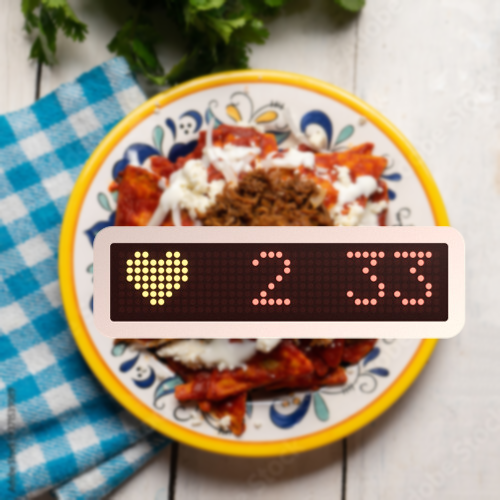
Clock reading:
**2:33**
